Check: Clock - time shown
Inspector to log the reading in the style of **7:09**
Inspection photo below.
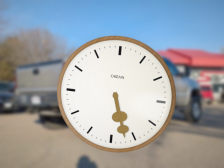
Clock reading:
**5:27**
